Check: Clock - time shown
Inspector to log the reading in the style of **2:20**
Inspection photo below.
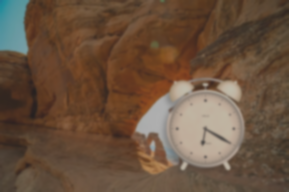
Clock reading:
**6:20**
